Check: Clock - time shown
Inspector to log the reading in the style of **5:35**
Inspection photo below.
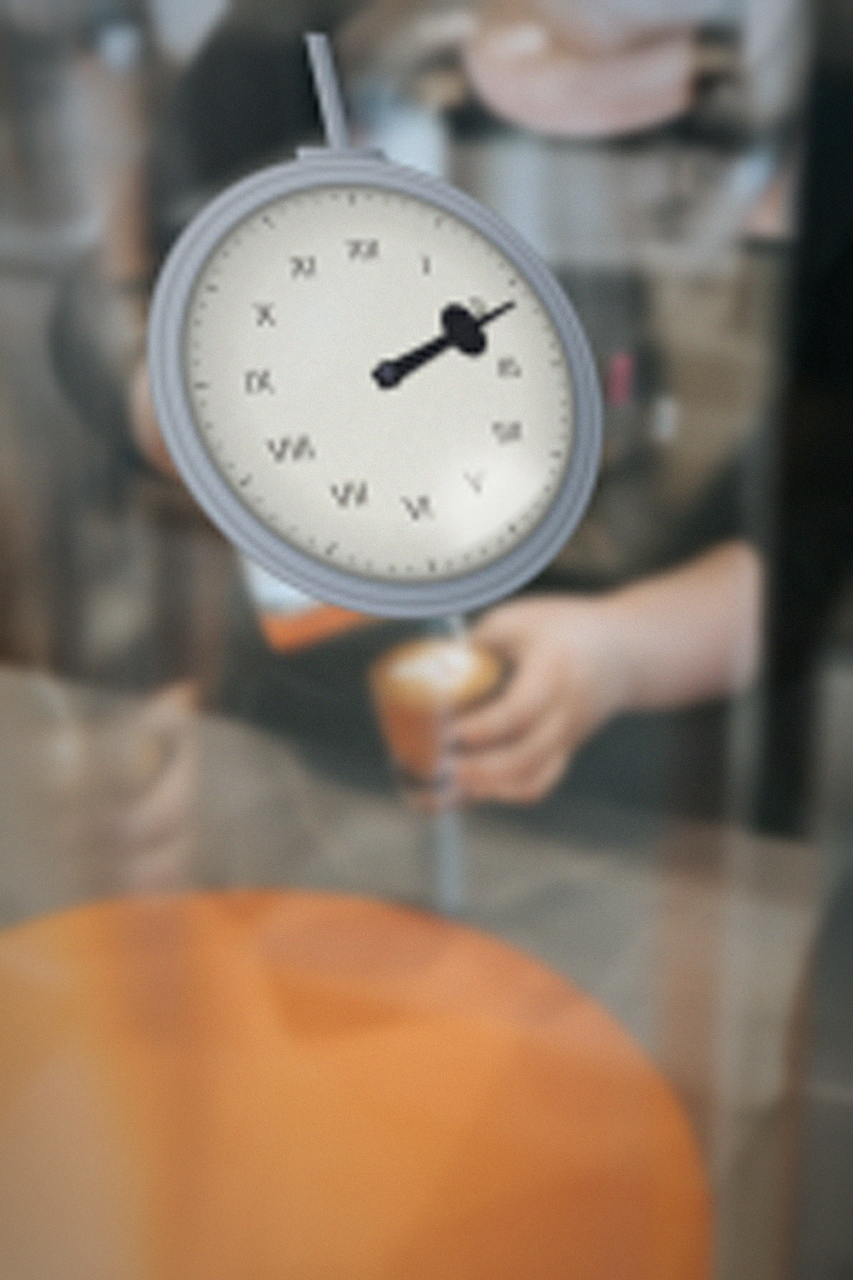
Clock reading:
**2:11**
